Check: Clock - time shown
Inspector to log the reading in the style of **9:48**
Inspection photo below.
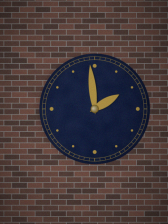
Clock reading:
**1:59**
